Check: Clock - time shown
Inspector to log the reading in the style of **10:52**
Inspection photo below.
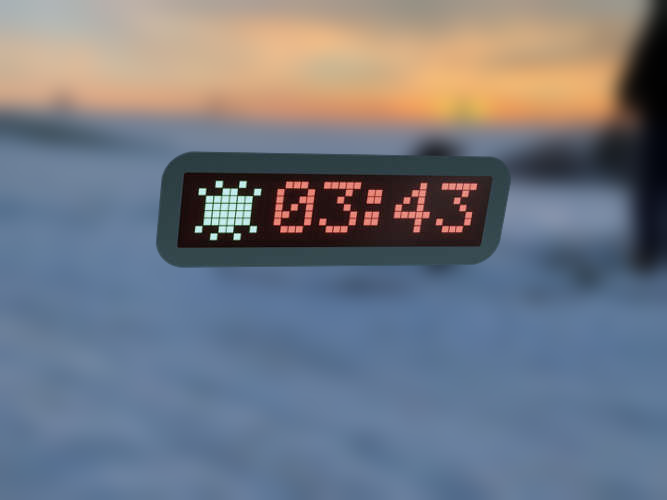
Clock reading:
**3:43**
